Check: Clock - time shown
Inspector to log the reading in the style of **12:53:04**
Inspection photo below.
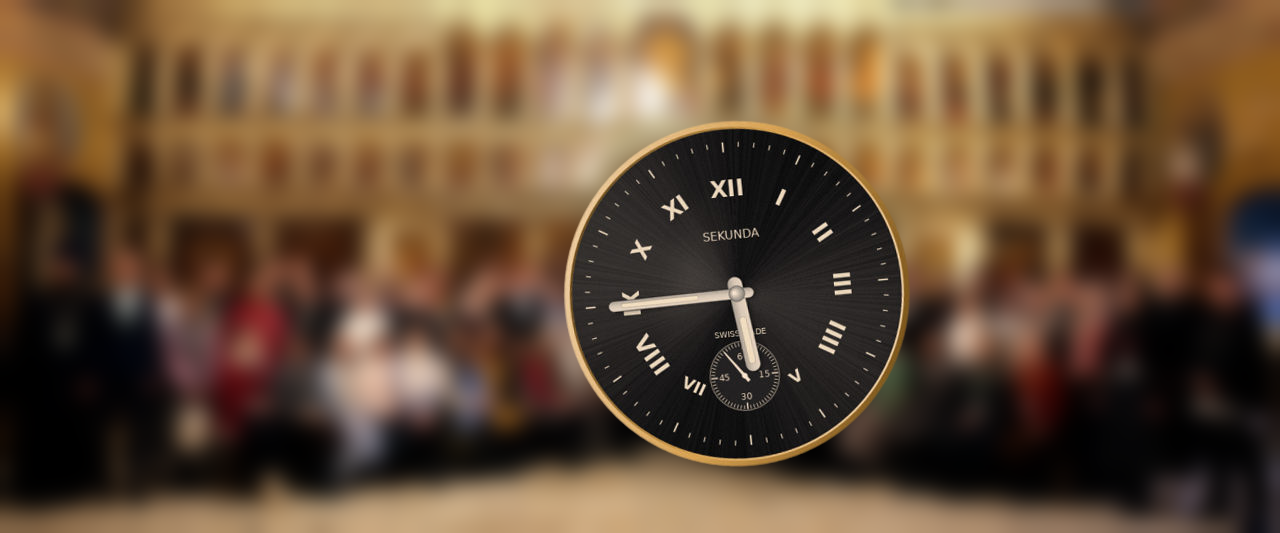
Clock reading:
**5:44:54**
